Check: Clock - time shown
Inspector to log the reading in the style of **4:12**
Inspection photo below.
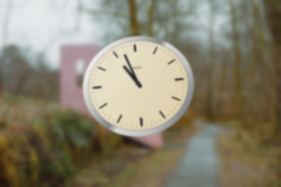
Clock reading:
**10:57**
